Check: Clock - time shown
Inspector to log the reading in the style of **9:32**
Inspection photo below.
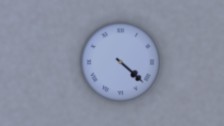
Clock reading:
**4:22**
